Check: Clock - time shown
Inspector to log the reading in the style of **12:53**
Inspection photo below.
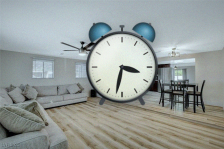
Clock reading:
**3:32**
